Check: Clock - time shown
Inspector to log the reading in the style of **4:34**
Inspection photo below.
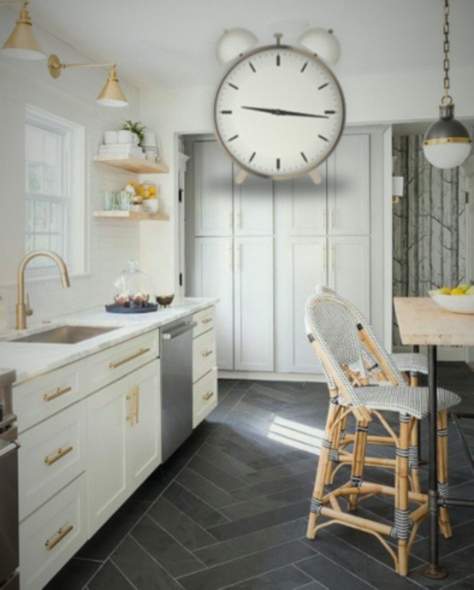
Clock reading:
**9:16**
